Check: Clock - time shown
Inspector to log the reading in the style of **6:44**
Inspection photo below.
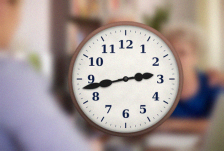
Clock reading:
**2:43**
